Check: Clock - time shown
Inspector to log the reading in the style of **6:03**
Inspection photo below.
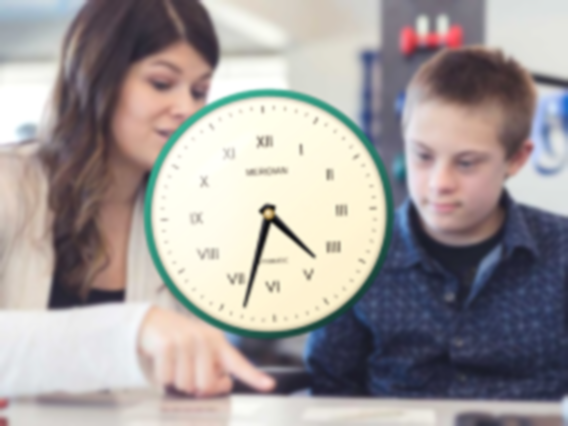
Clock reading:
**4:33**
